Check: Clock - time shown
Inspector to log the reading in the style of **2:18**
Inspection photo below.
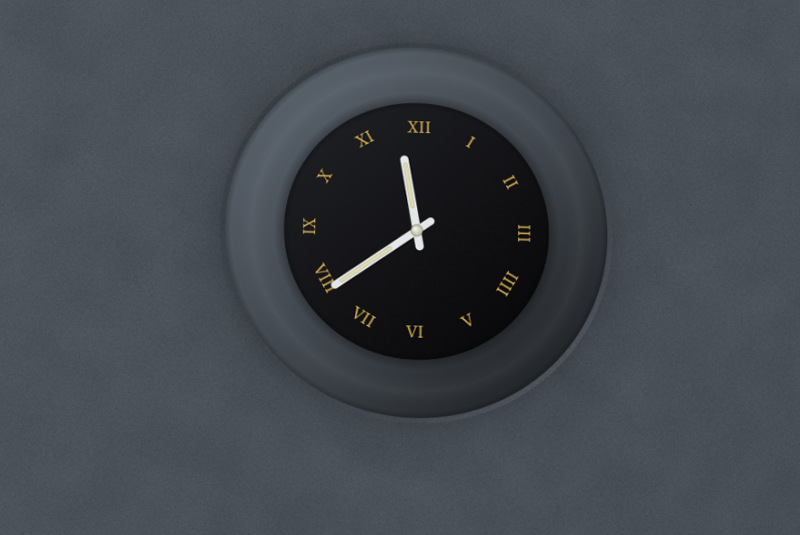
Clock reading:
**11:39**
